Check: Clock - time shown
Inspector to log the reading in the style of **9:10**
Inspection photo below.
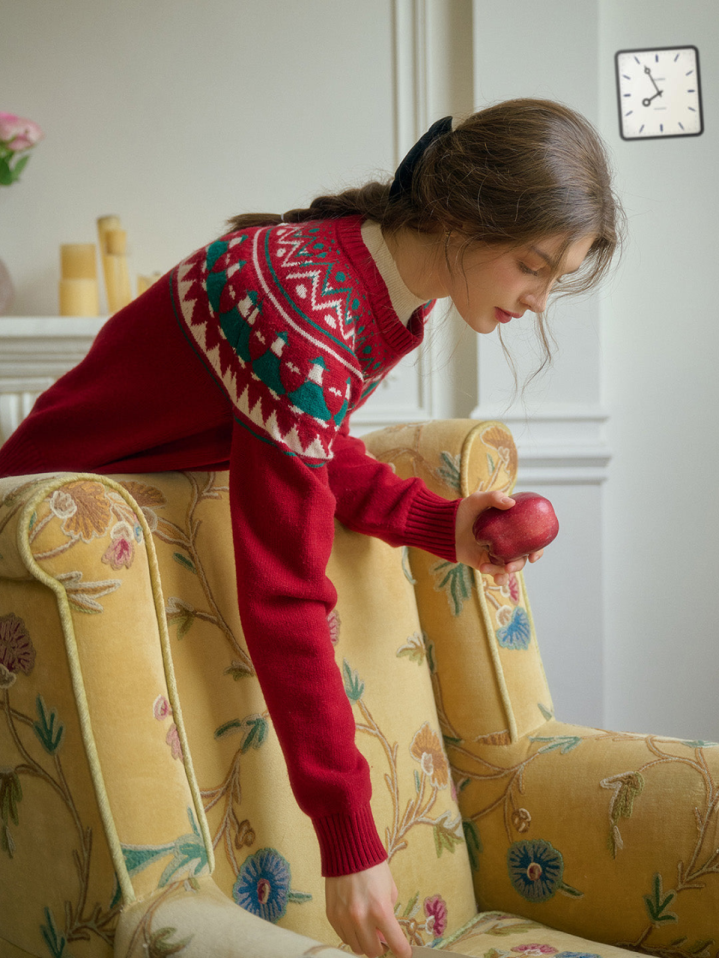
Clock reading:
**7:56**
